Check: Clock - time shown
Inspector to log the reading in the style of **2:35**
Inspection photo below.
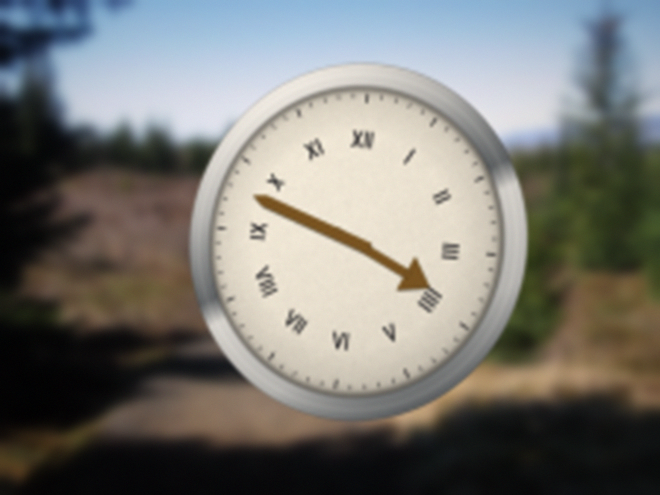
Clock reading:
**3:48**
